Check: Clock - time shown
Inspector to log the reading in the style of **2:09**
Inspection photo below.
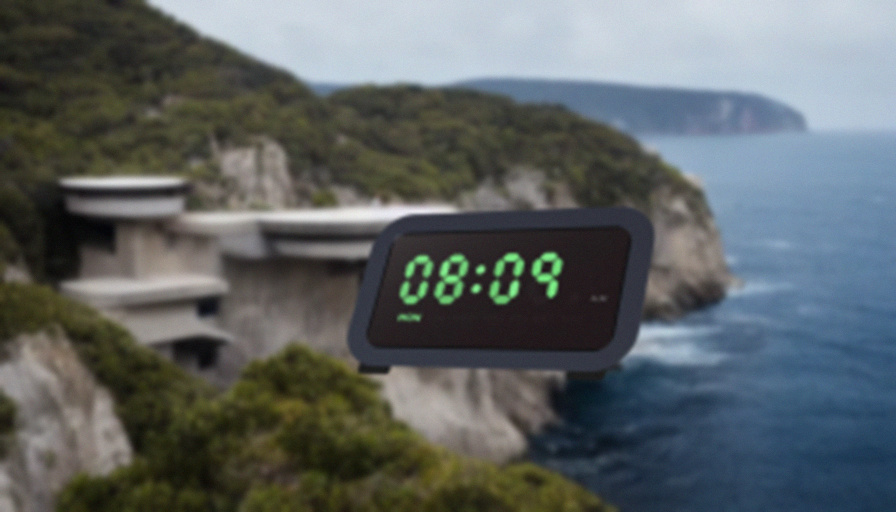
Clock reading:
**8:09**
